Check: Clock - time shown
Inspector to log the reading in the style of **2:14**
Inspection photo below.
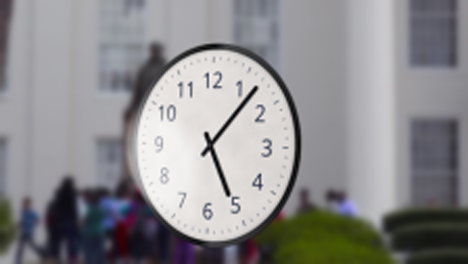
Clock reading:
**5:07**
